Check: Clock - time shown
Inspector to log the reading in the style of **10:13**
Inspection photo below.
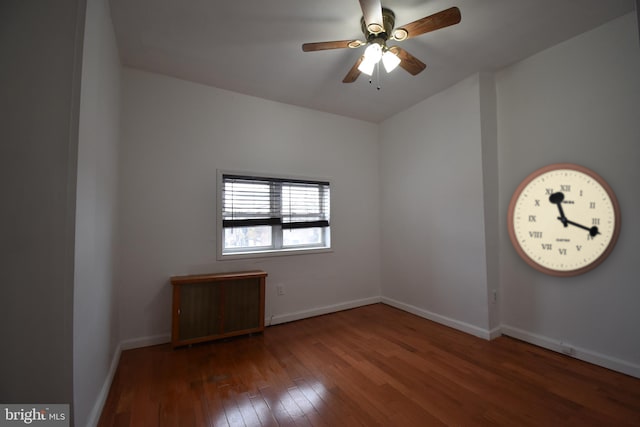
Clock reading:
**11:18**
